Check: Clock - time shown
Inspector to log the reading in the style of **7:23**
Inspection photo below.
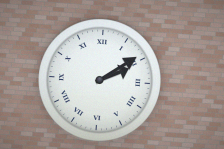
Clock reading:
**2:09**
